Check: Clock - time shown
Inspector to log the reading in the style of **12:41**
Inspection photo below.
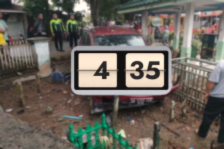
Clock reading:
**4:35**
